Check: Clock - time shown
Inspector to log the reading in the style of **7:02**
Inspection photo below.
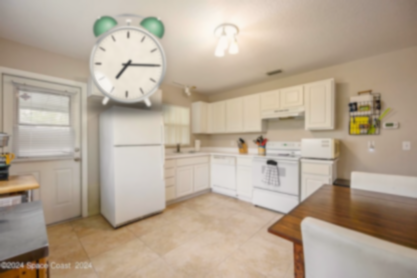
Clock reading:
**7:15**
